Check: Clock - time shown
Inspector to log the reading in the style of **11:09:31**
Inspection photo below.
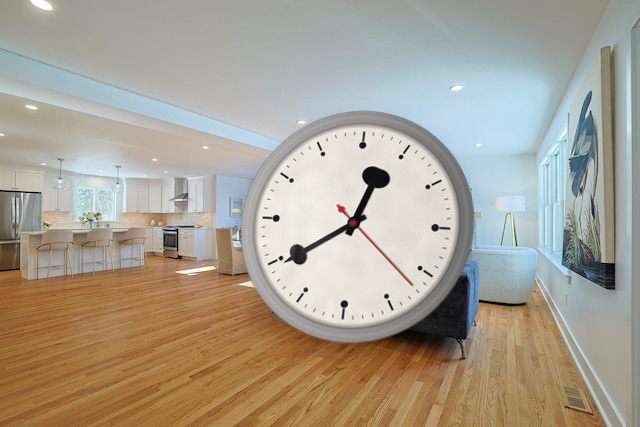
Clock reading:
**12:39:22**
